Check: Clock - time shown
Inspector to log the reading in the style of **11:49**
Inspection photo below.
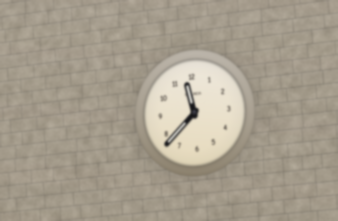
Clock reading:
**11:38**
